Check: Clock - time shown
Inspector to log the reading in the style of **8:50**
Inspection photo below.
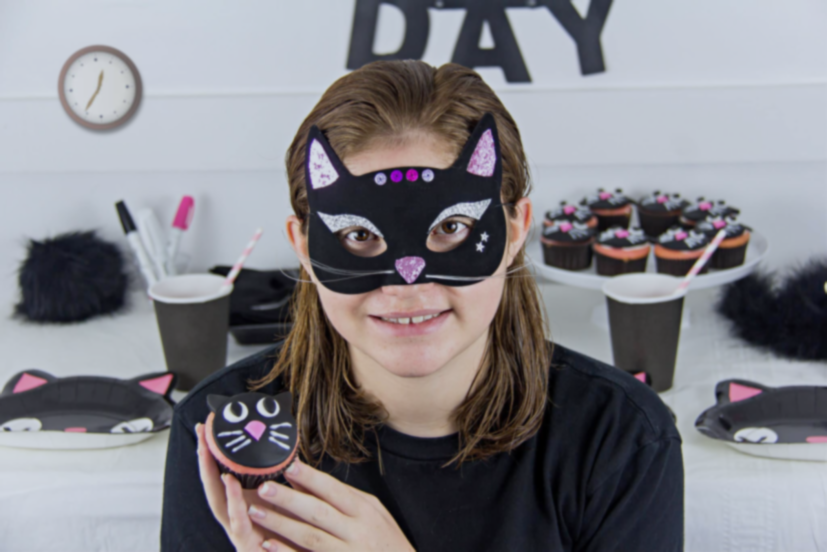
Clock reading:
**12:36**
